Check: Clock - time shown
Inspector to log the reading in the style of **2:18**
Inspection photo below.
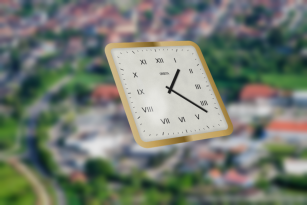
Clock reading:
**1:22**
